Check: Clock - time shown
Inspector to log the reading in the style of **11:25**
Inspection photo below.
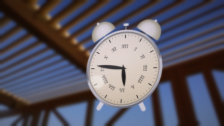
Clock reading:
**5:46**
